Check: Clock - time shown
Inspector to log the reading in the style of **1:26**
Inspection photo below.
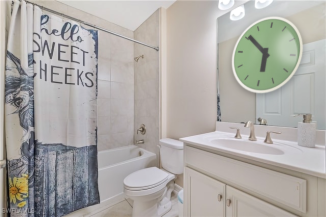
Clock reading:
**5:51**
